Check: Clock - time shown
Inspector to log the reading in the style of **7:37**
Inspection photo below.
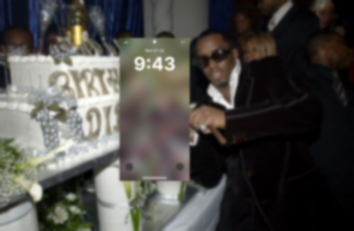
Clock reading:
**9:43**
